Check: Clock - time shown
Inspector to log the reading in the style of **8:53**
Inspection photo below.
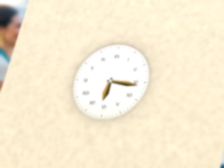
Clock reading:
**6:16**
